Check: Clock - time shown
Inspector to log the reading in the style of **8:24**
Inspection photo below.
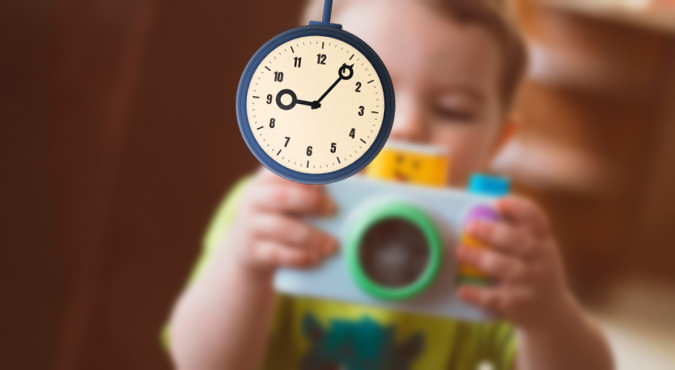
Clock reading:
**9:06**
